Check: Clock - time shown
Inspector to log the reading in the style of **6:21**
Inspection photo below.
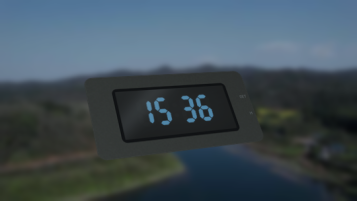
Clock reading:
**15:36**
